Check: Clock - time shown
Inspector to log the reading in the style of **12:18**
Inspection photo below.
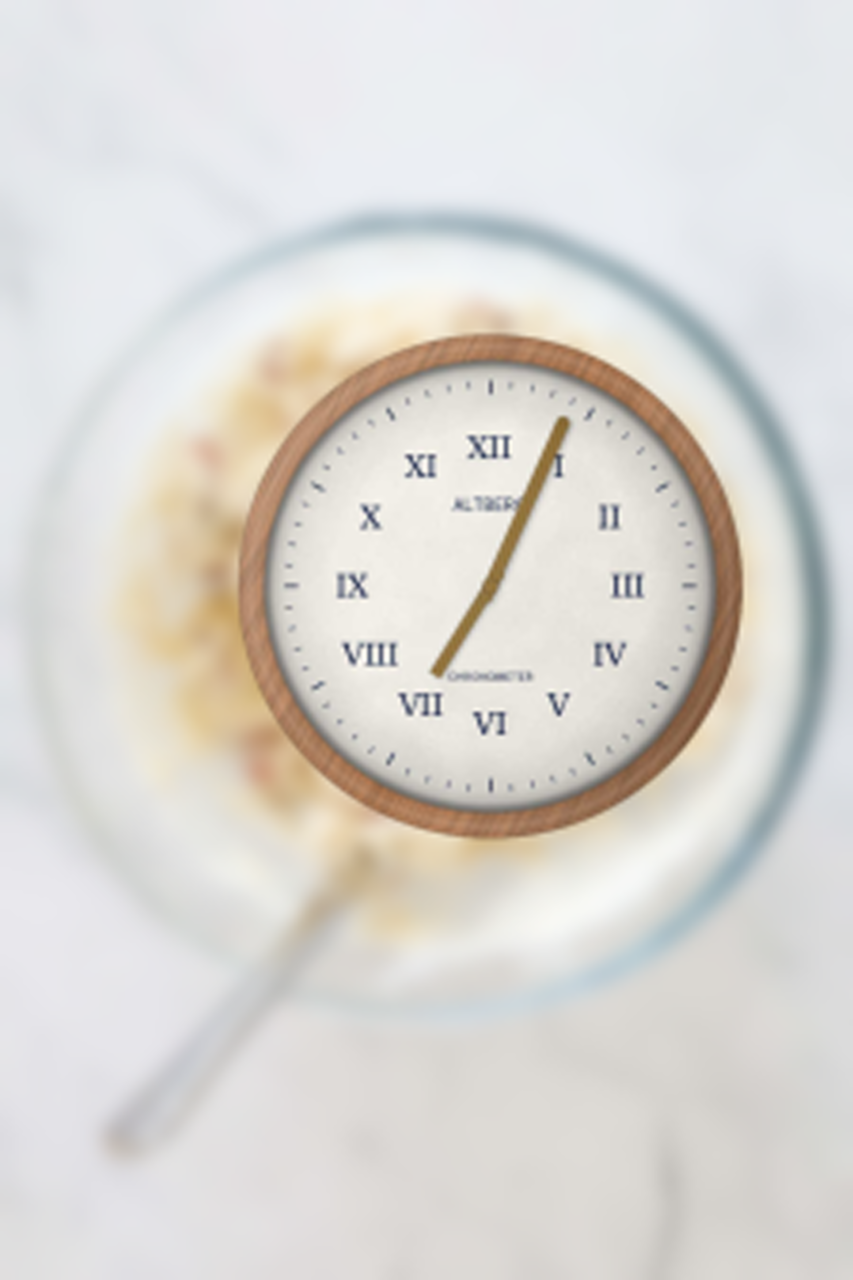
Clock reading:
**7:04**
